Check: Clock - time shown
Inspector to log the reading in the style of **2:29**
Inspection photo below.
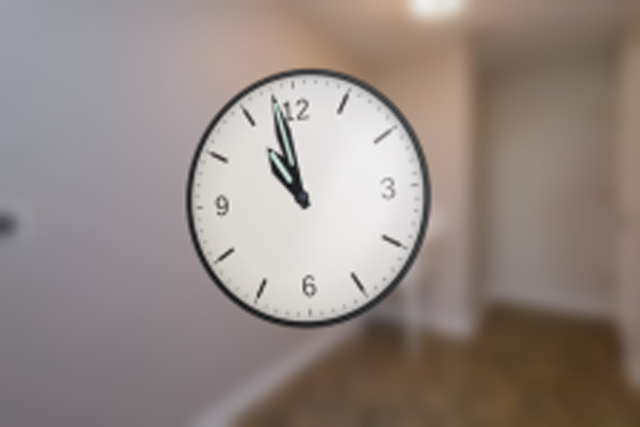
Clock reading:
**10:58**
